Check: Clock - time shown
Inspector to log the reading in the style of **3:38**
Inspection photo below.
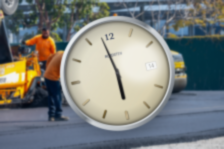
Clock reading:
**5:58**
